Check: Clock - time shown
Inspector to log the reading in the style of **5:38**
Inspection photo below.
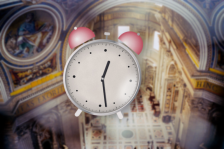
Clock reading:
**12:28**
